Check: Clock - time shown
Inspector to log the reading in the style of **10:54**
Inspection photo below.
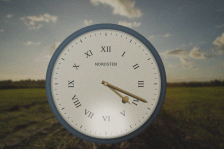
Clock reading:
**4:19**
